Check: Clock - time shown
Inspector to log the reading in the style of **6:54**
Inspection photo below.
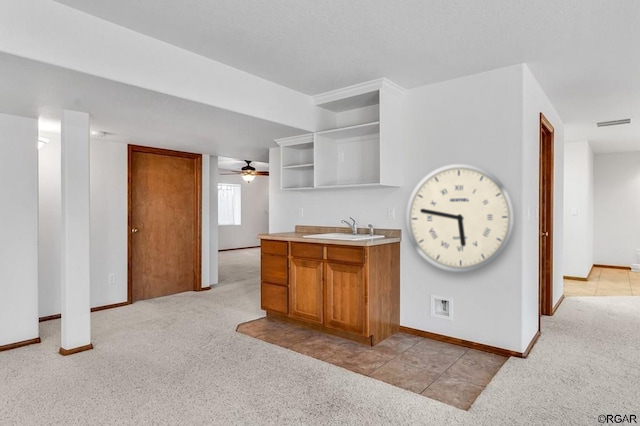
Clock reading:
**5:47**
